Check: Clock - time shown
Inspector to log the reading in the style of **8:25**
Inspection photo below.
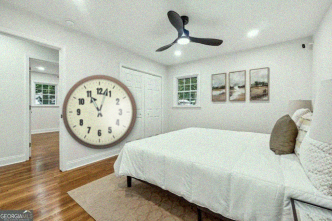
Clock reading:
**11:03**
